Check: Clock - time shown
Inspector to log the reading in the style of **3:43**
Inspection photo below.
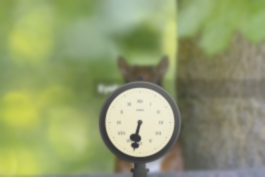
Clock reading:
**6:32**
